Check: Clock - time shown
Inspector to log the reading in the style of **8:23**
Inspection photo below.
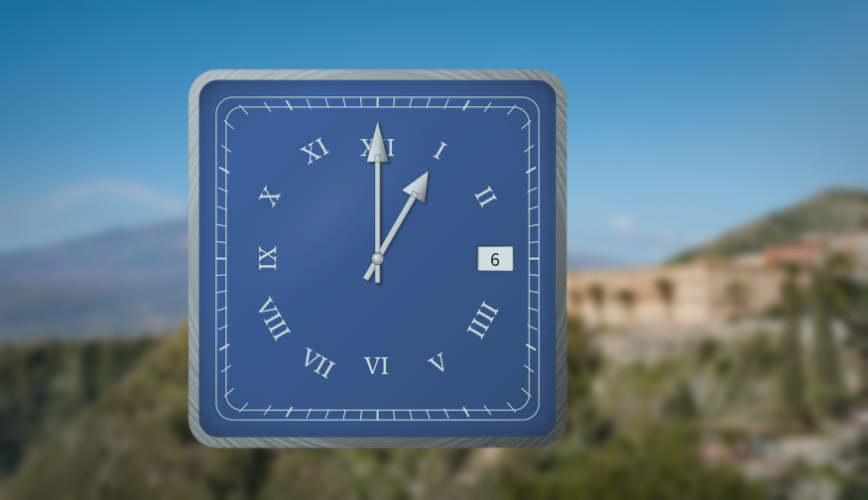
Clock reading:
**1:00**
